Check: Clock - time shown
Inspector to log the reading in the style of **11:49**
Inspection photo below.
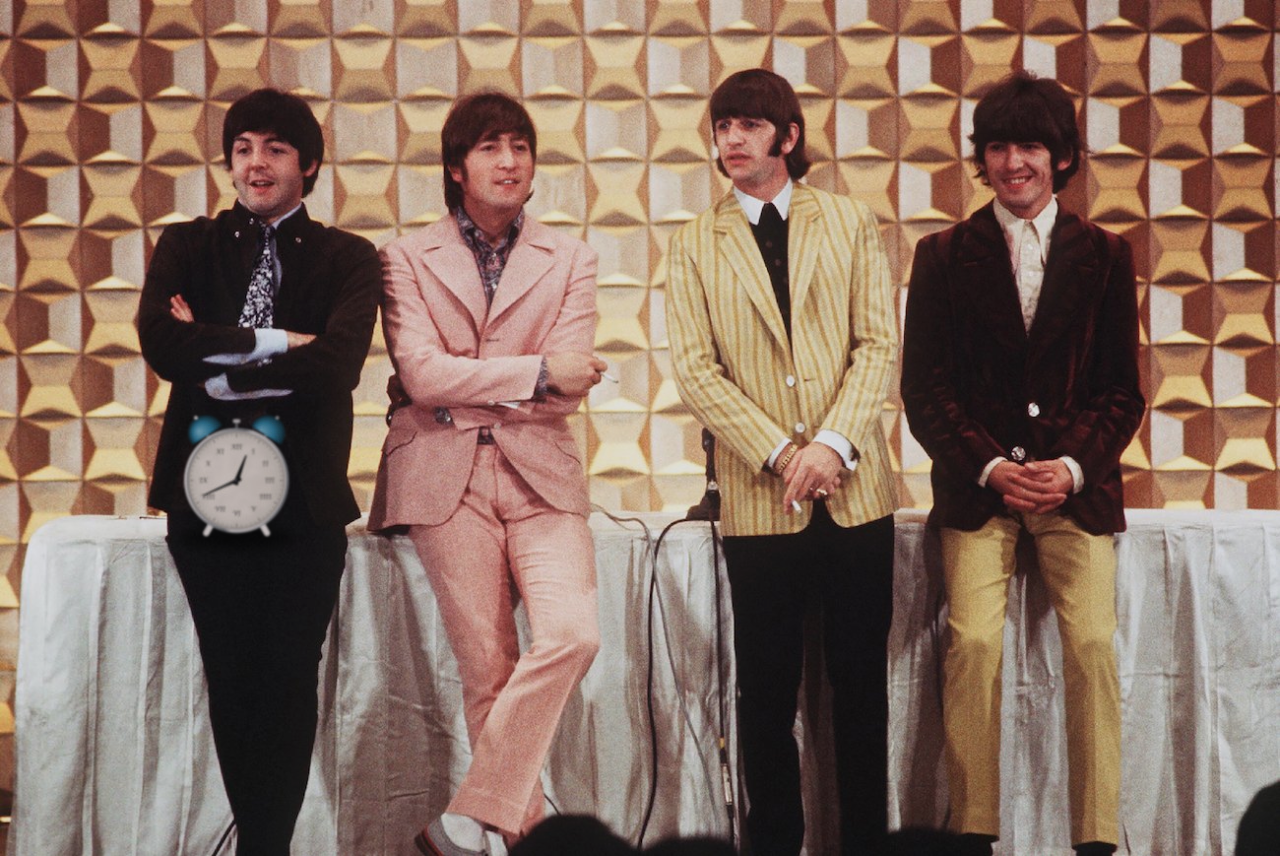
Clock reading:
**12:41**
